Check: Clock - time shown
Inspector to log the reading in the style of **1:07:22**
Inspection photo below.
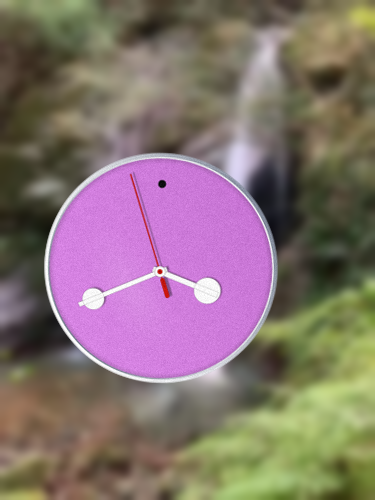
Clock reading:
**3:40:57**
